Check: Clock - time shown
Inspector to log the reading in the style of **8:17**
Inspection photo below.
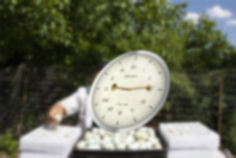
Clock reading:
**9:14**
